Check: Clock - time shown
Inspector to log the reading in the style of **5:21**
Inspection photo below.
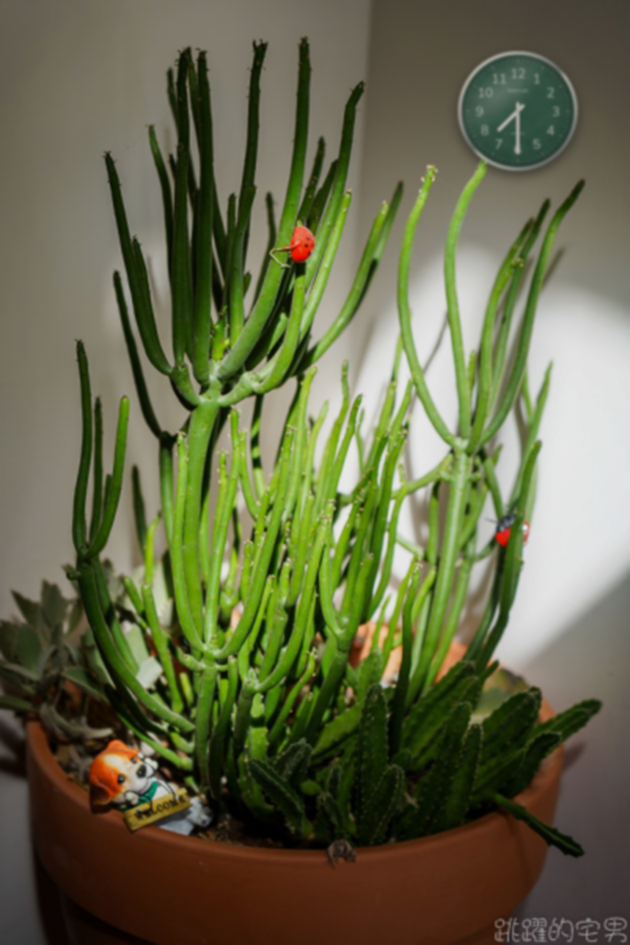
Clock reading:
**7:30**
